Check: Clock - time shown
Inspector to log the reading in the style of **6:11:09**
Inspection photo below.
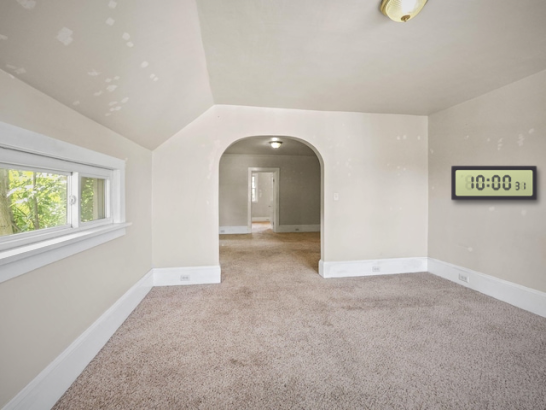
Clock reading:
**10:00:31**
